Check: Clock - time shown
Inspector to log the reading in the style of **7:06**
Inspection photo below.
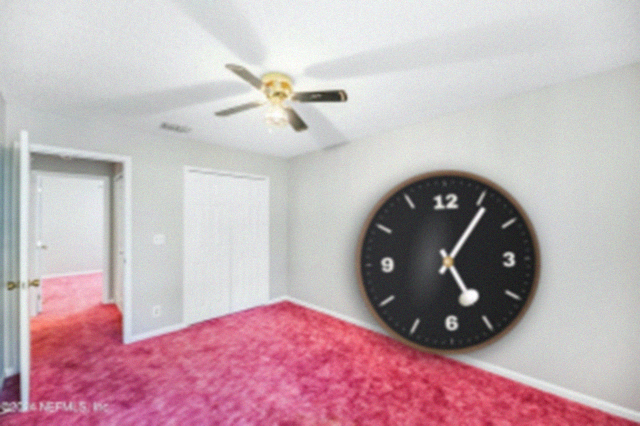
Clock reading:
**5:06**
